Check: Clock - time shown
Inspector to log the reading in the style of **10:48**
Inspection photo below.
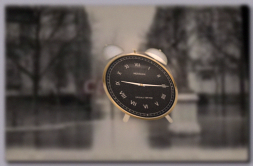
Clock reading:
**9:15**
